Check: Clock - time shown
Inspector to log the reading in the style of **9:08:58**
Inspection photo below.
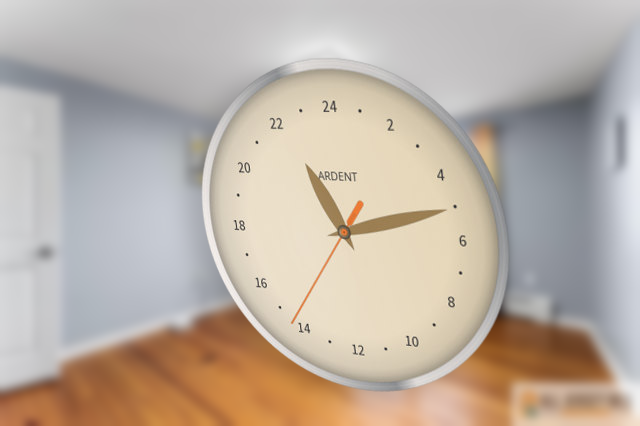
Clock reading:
**22:12:36**
